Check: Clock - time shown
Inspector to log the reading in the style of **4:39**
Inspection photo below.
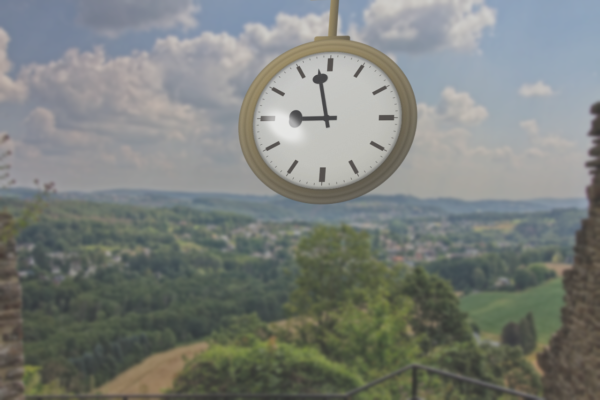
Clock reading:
**8:58**
